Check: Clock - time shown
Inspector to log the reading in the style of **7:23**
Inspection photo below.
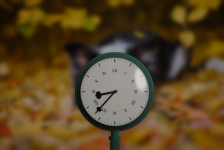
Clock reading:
**8:37**
